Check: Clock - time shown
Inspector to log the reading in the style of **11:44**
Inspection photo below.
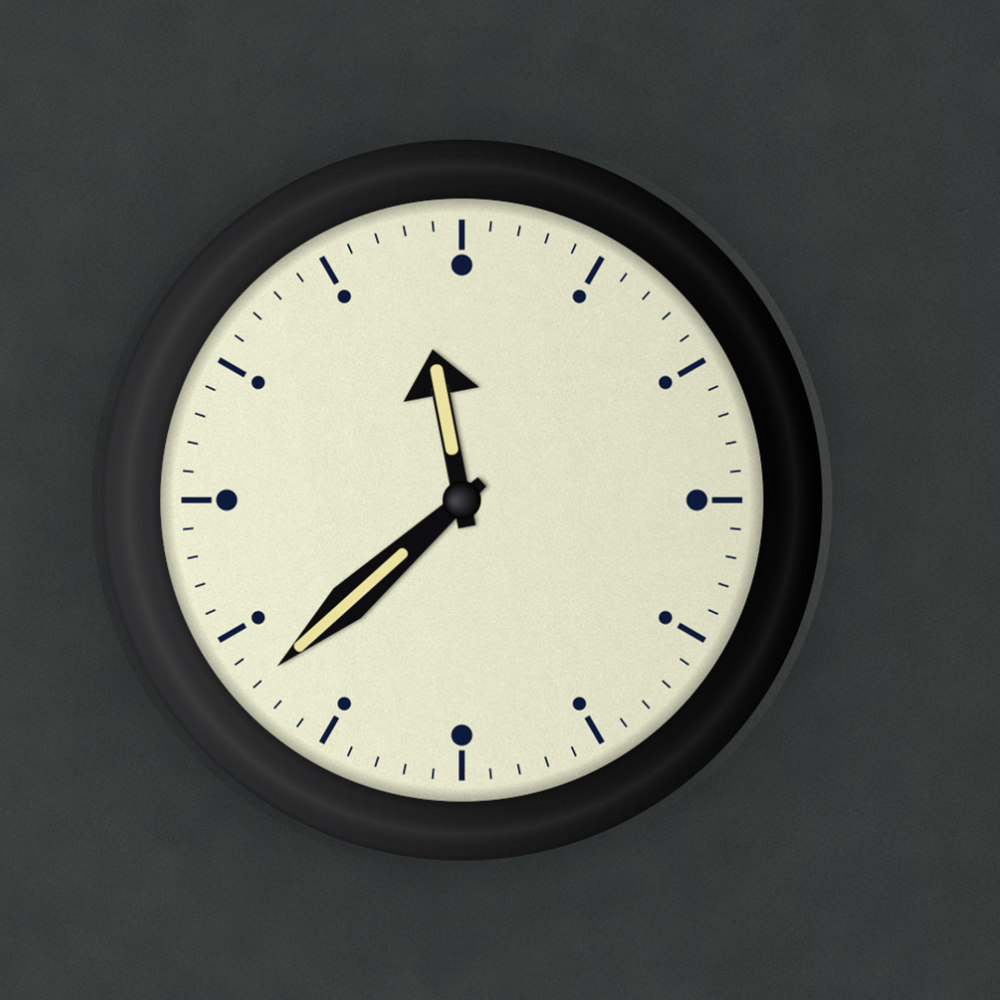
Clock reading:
**11:38**
